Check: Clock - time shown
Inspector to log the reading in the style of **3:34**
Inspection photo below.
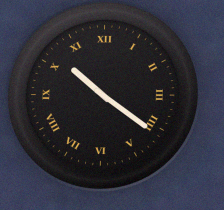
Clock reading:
**10:21**
